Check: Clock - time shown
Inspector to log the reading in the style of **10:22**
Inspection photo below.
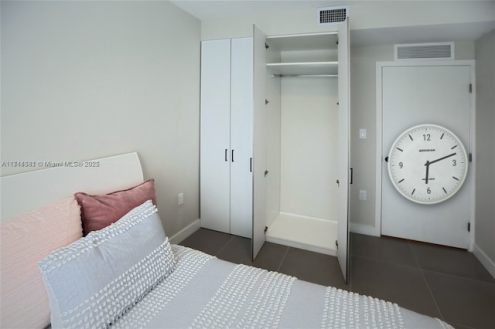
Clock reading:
**6:12**
